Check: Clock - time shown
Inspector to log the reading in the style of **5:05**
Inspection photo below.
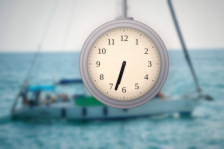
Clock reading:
**6:33**
